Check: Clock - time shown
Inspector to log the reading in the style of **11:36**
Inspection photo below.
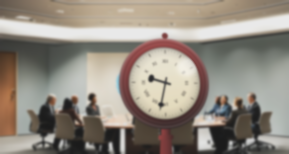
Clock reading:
**9:32**
